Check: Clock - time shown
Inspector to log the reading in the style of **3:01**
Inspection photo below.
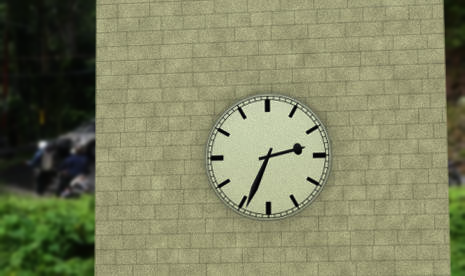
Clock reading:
**2:34**
